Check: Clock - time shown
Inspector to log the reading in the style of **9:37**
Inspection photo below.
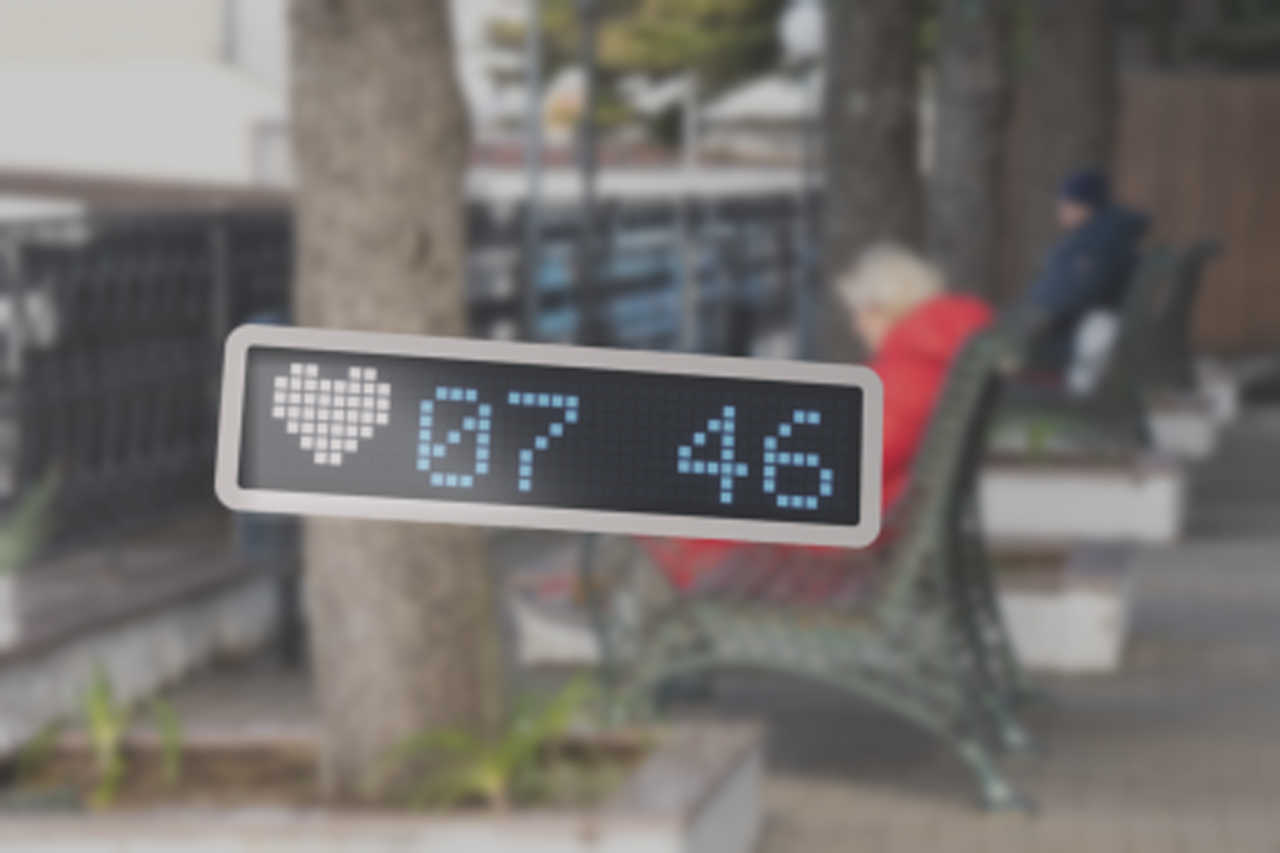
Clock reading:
**7:46**
